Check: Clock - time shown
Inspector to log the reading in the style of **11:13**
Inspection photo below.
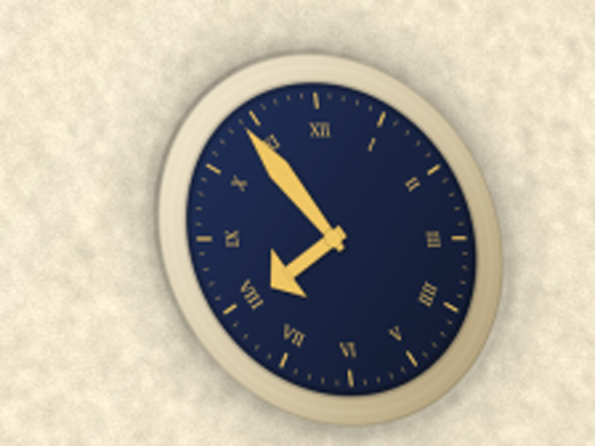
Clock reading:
**7:54**
